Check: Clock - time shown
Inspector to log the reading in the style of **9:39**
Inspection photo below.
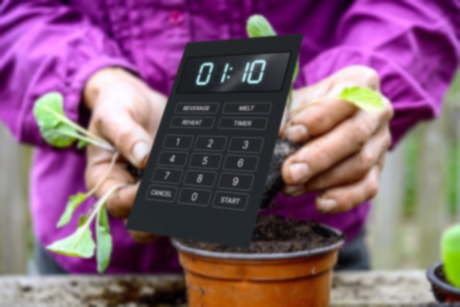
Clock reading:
**1:10**
